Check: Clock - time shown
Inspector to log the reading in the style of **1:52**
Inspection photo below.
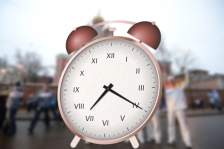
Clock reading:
**7:20**
